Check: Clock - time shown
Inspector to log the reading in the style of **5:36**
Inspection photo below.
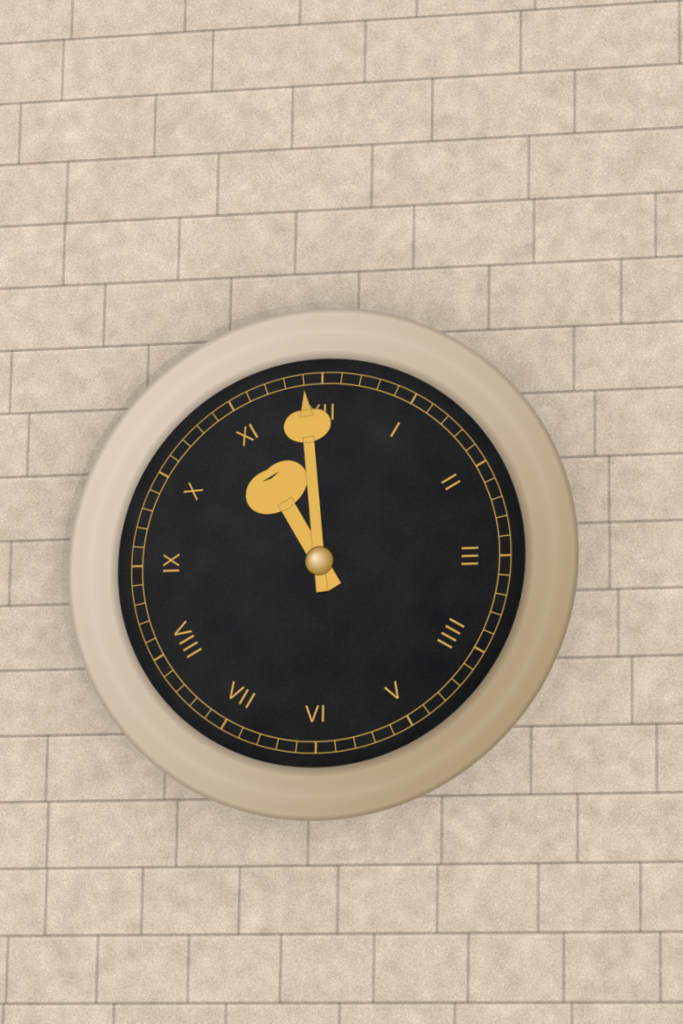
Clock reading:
**10:59**
